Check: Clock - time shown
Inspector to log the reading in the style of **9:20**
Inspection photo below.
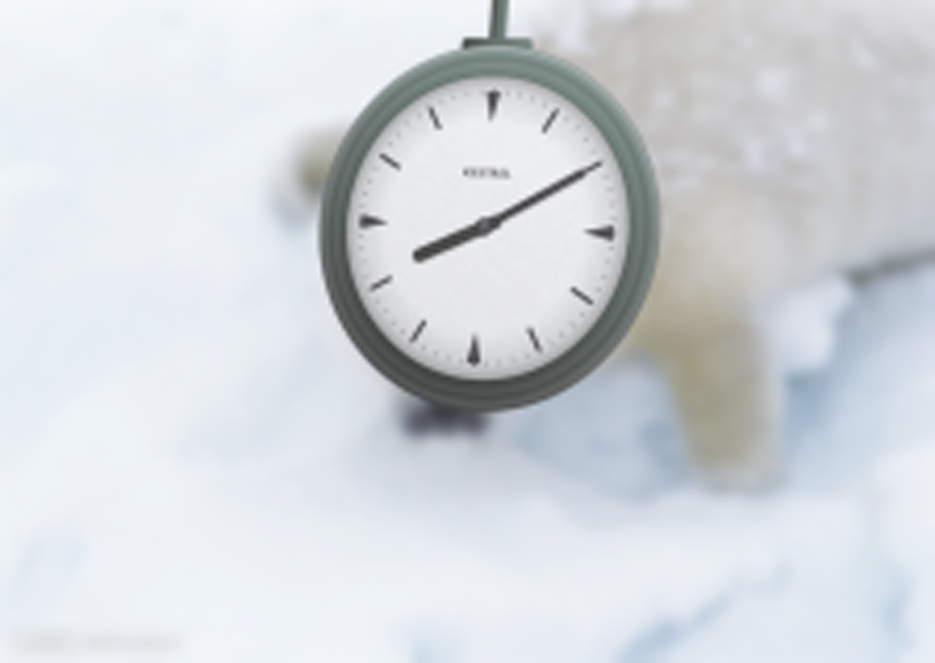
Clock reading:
**8:10**
